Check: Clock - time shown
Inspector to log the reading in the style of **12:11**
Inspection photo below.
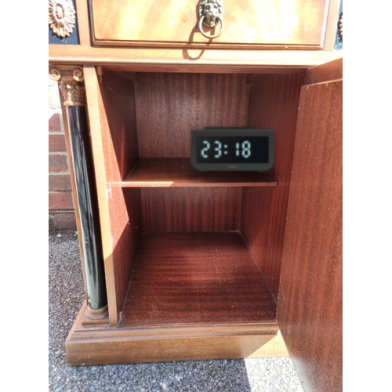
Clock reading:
**23:18**
